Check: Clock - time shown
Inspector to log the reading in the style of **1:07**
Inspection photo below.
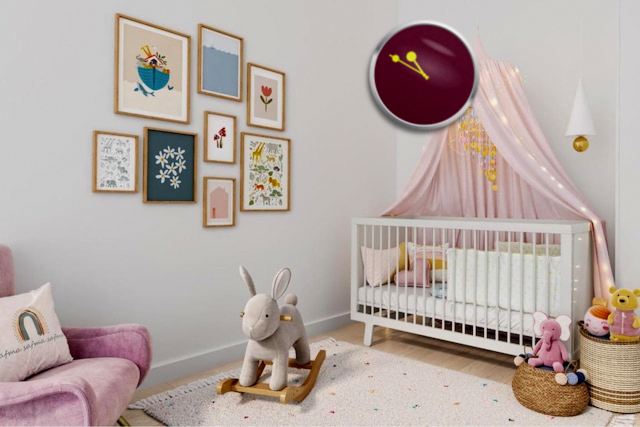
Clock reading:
**10:50**
